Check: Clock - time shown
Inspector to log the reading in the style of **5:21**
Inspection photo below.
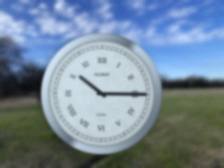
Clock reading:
**10:15**
